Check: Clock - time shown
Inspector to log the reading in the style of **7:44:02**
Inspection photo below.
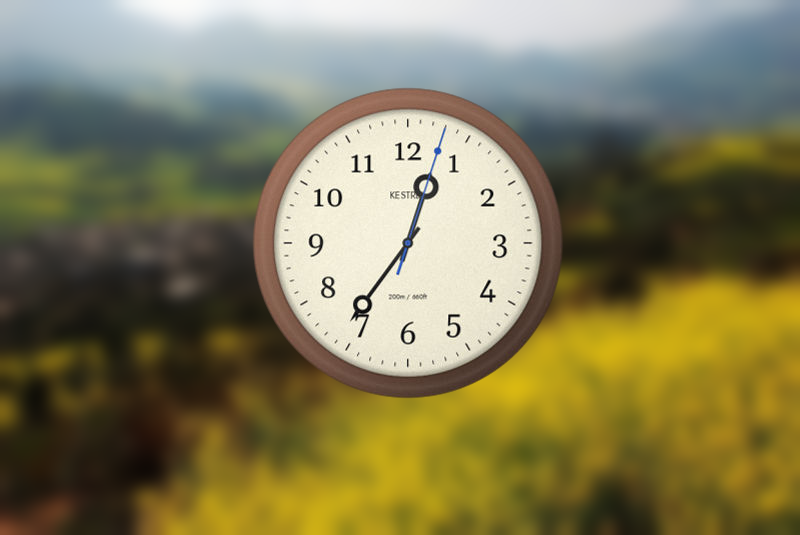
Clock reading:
**12:36:03**
